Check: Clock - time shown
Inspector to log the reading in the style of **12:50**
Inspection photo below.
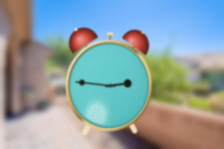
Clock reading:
**2:46**
